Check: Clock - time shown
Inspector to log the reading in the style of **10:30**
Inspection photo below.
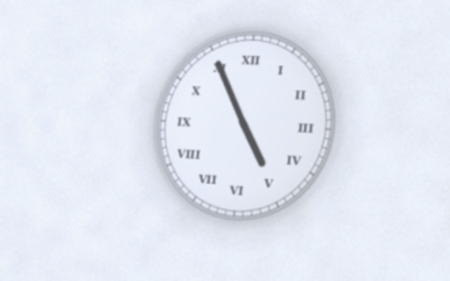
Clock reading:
**4:55**
